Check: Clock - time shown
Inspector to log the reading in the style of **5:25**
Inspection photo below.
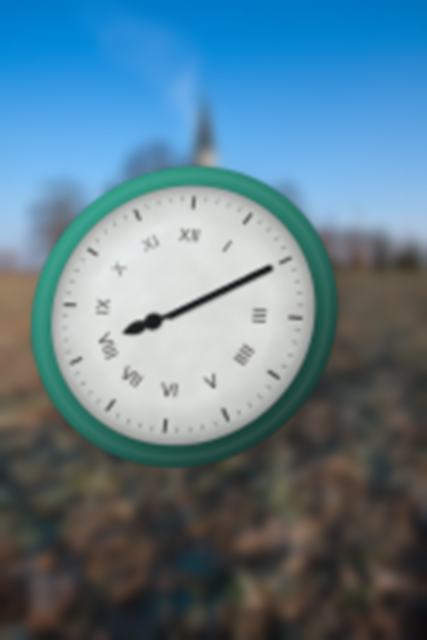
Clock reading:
**8:10**
